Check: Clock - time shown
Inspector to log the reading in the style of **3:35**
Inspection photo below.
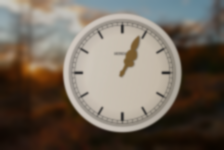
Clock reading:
**1:04**
